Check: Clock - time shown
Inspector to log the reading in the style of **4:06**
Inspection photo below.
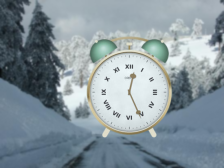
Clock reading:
**12:26**
